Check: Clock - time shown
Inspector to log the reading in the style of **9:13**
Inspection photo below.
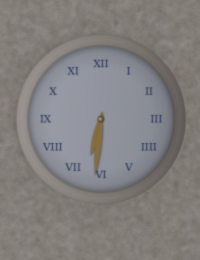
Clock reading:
**6:31**
